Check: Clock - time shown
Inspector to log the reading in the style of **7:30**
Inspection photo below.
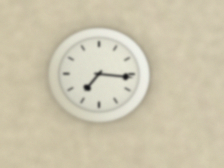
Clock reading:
**7:16**
